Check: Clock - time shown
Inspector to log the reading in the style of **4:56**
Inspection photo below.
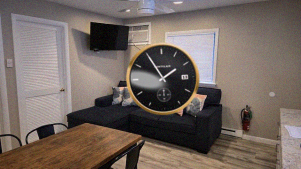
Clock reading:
**1:55**
